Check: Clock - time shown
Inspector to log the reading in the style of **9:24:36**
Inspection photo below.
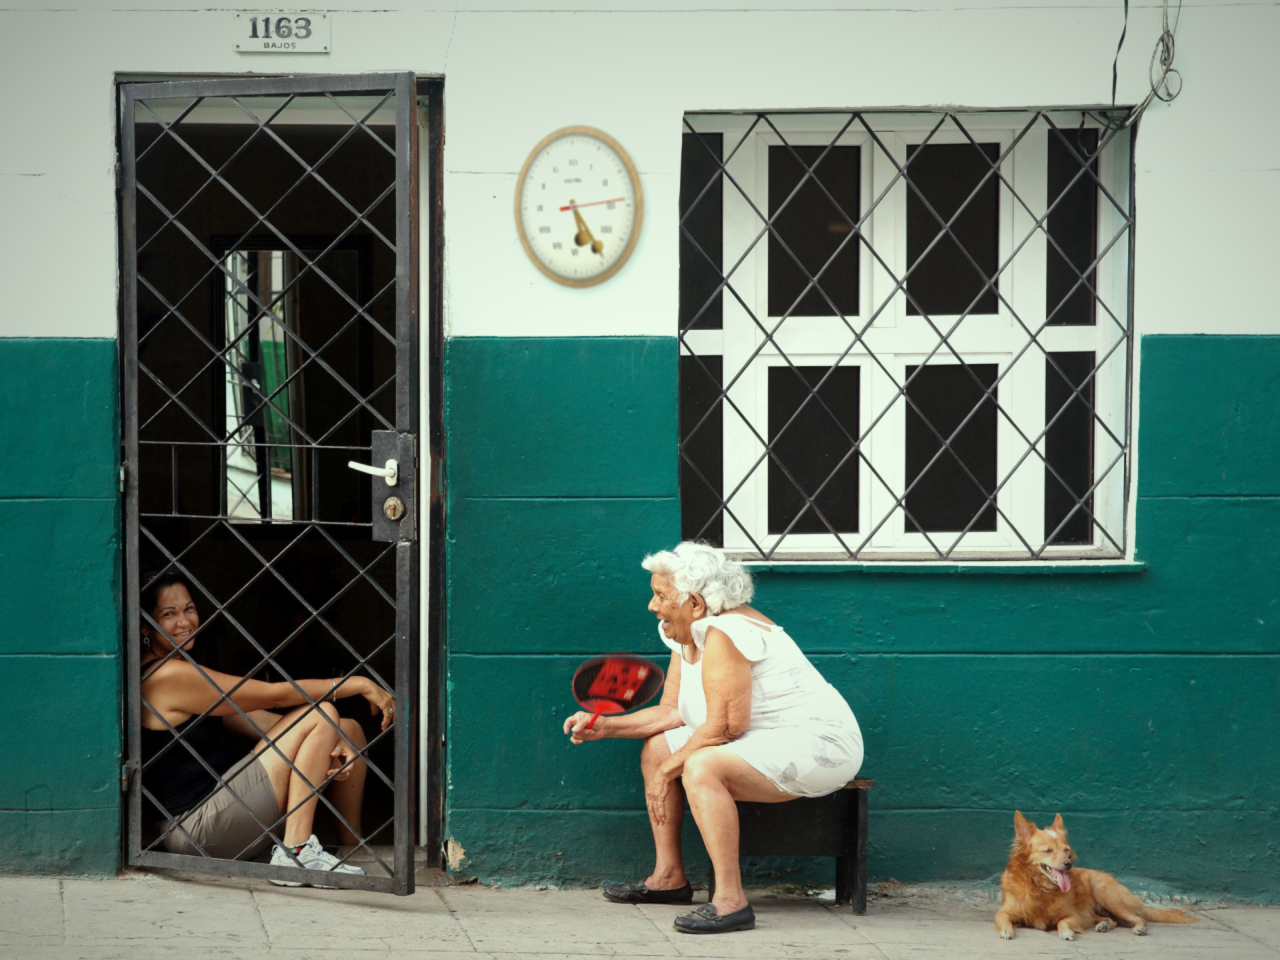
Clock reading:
**5:24:14**
